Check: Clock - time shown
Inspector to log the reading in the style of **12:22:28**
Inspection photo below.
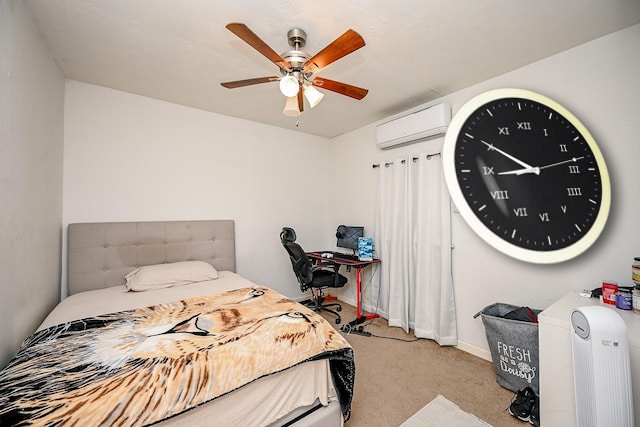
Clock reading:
**8:50:13**
